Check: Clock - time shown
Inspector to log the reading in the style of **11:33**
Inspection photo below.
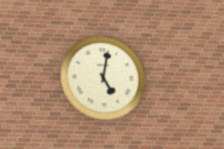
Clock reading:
**5:02**
